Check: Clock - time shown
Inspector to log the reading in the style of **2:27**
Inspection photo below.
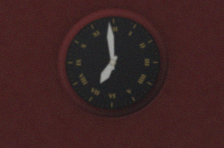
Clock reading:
**6:59**
